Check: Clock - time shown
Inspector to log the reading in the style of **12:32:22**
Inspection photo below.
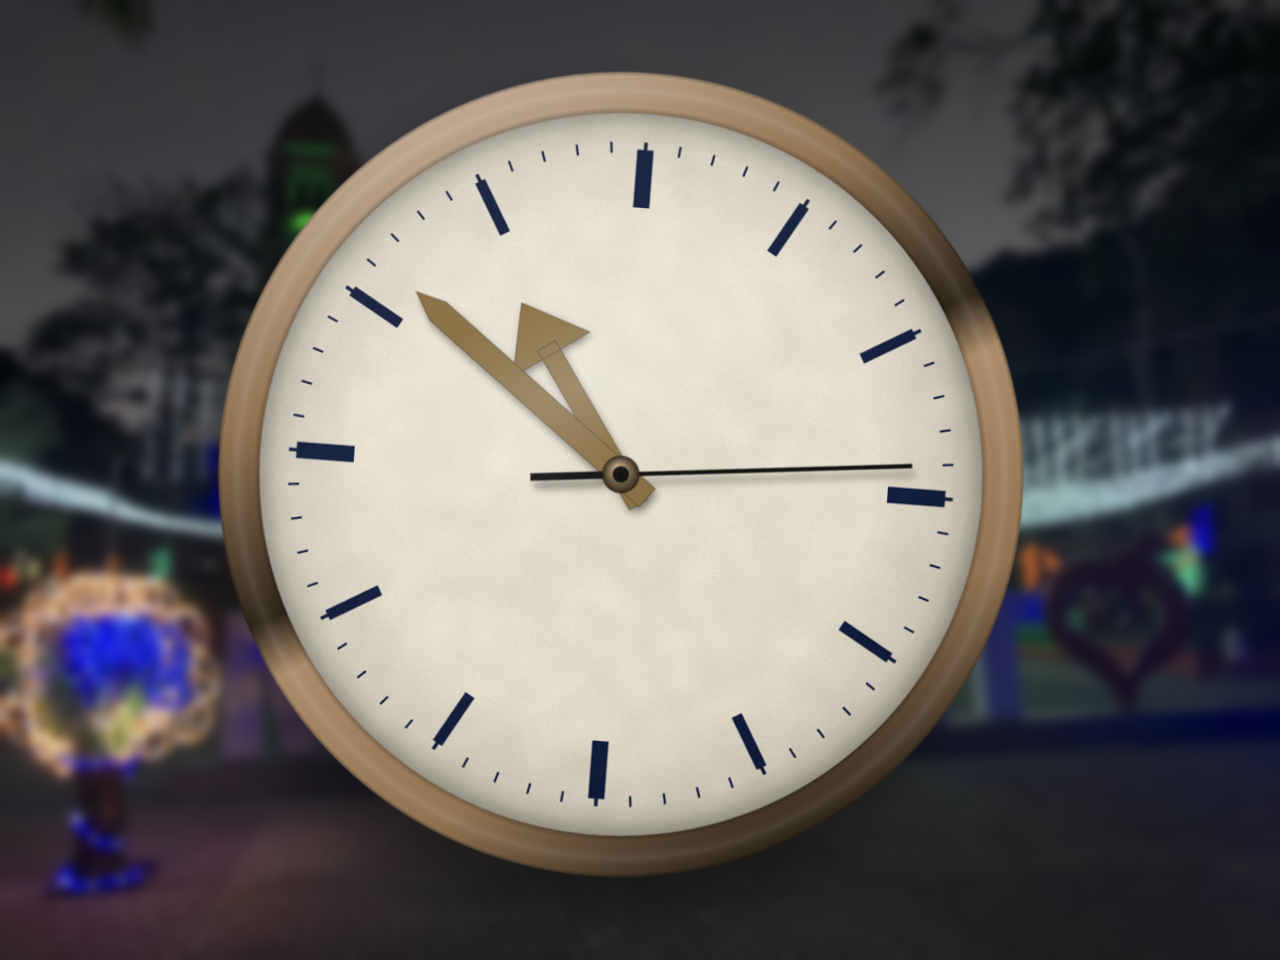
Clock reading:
**10:51:14**
